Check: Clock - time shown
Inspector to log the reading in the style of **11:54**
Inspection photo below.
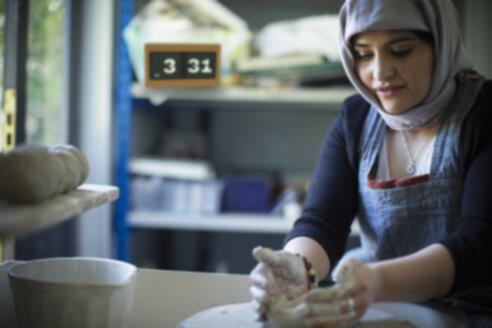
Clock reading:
**3:31**
